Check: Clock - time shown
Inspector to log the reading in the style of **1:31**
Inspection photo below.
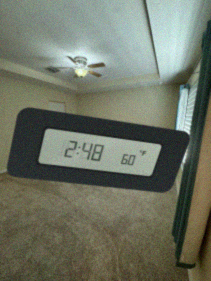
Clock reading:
**2:48**
